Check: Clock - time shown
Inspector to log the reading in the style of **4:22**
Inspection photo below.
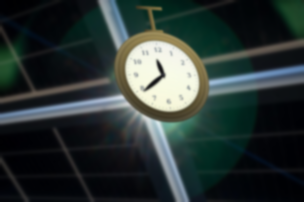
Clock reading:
**11:39**
